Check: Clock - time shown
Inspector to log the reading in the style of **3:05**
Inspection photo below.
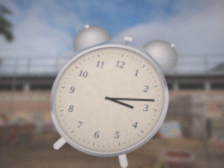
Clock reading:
**3:13**
